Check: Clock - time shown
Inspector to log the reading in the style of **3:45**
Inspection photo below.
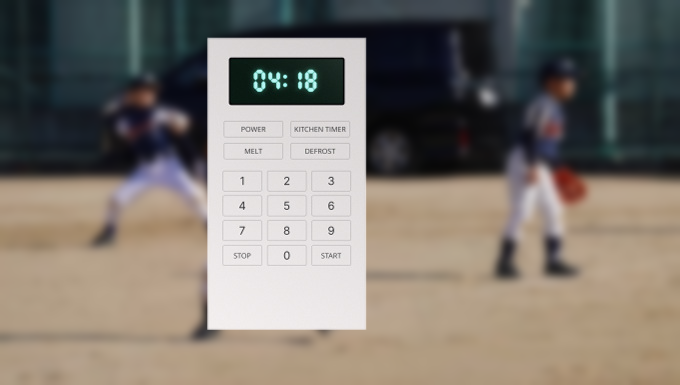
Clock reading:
**4:18**
